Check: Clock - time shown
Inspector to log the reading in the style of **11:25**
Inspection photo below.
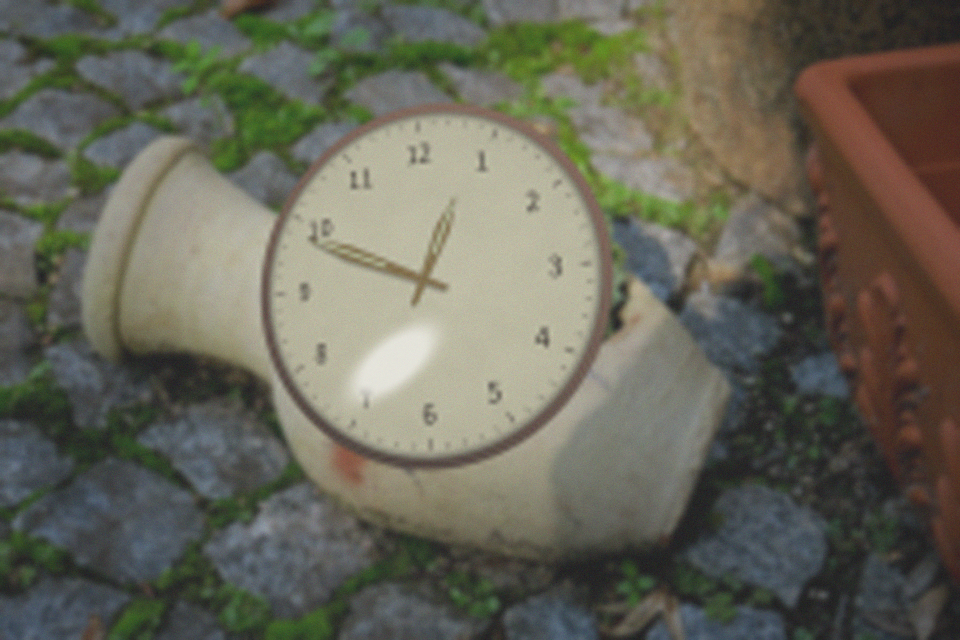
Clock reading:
**12:49**
